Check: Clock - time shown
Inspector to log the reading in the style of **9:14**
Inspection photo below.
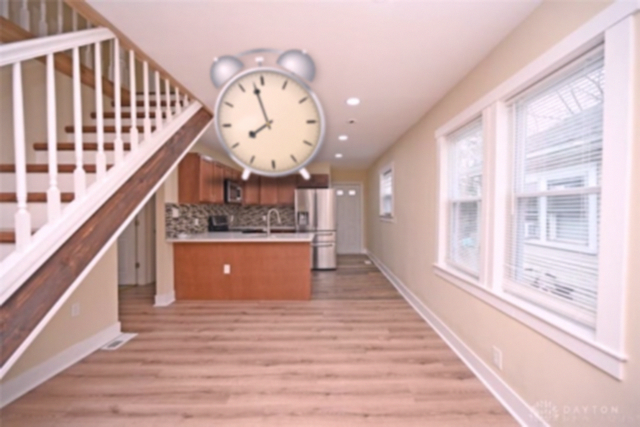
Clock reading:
**7:58**
